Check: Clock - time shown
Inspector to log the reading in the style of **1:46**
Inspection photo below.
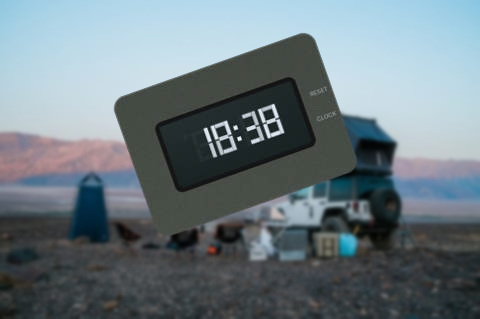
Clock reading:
**18:38**
